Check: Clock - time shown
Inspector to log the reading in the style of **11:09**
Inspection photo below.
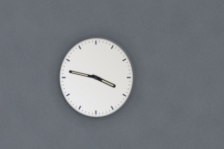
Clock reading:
**3:47**
